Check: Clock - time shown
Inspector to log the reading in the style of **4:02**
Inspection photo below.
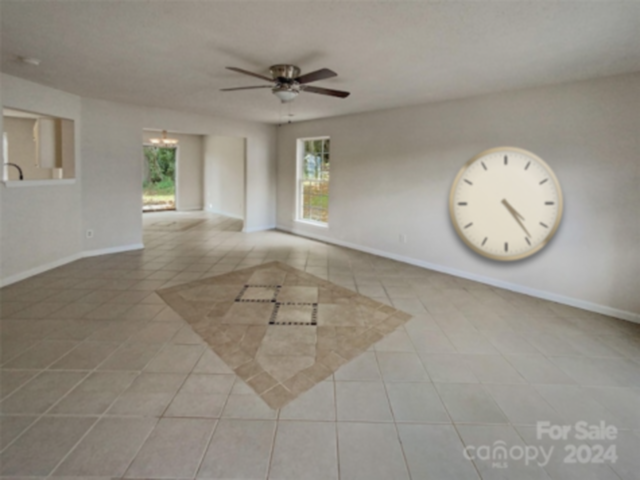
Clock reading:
**4:24**
